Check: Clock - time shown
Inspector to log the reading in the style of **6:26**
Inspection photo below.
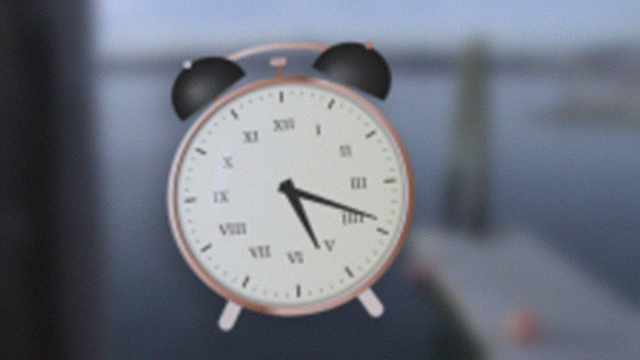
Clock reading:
**5:19**
